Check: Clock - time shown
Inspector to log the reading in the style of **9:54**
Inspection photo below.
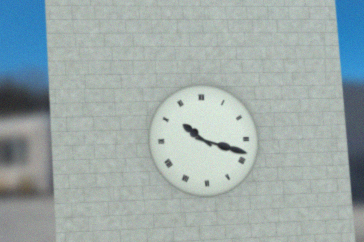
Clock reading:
**10:18**
